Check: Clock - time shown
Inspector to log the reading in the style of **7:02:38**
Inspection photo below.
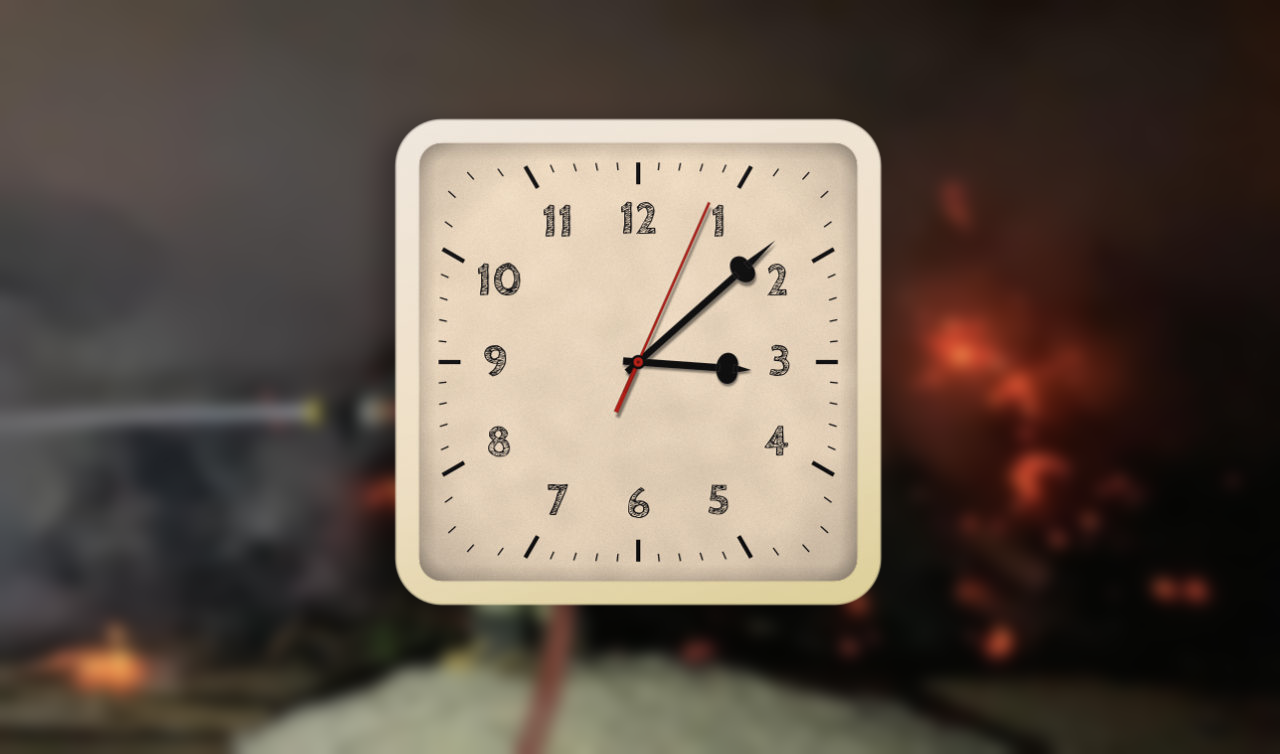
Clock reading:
**3:08:04**
